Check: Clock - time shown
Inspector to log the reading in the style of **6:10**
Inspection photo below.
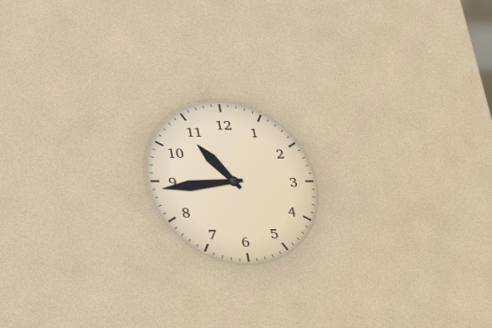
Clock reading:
**10:44**
